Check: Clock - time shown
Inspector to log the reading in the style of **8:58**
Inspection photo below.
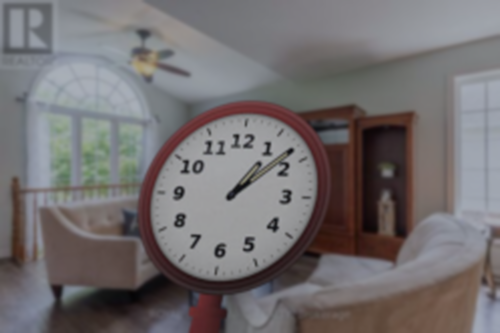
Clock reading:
**1:08**
